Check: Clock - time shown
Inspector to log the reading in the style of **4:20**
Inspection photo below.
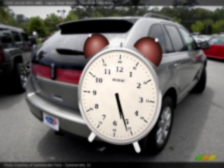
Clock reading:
**5:26**
